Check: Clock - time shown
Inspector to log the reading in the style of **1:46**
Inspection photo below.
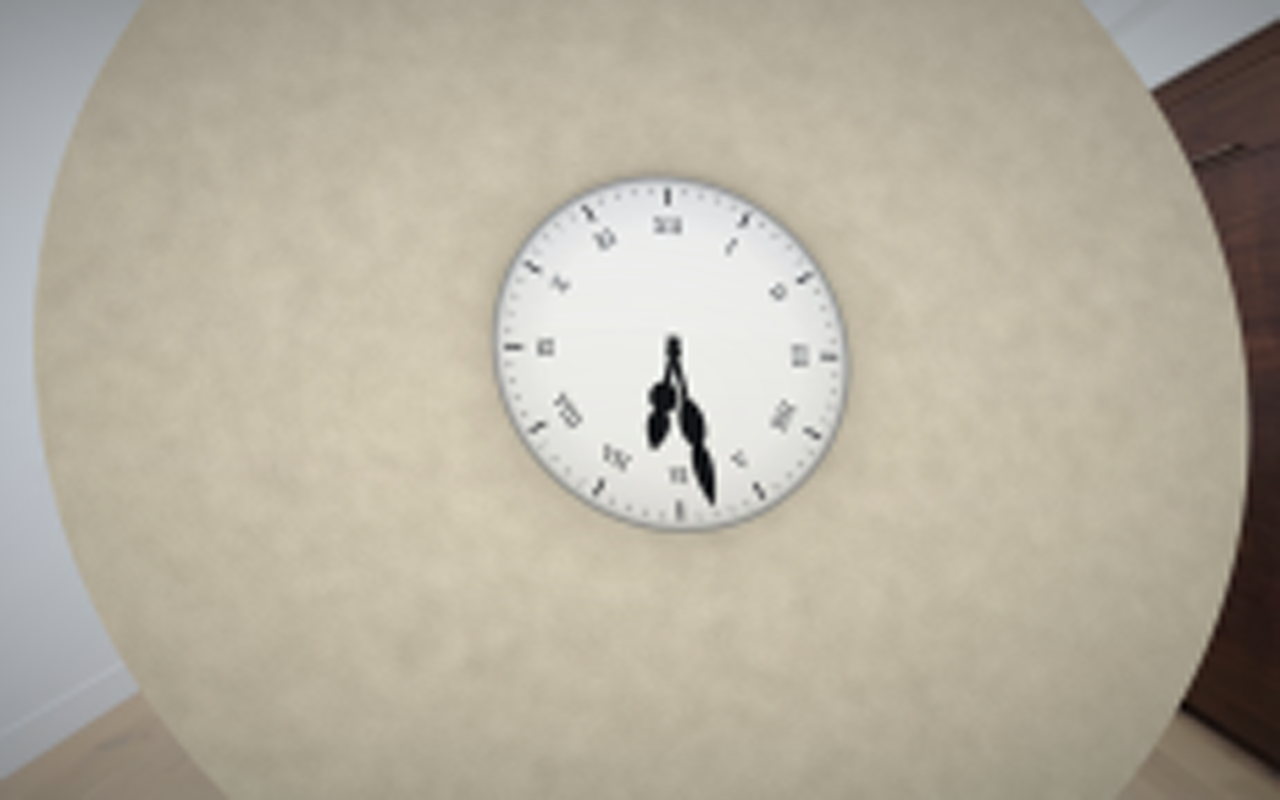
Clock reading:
**6:28**
